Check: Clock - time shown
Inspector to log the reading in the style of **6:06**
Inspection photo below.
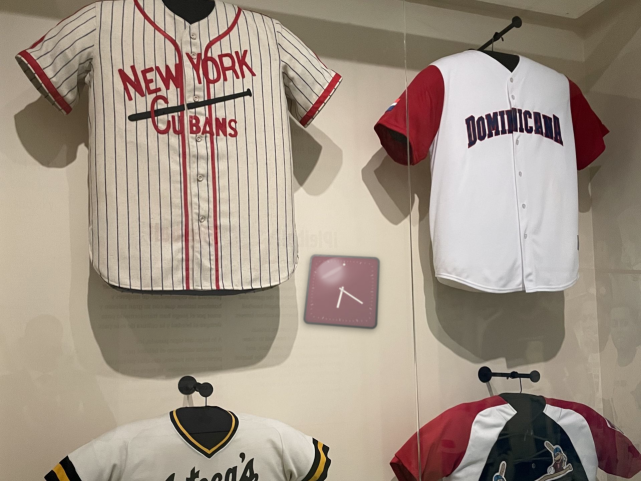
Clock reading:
**6:20**
